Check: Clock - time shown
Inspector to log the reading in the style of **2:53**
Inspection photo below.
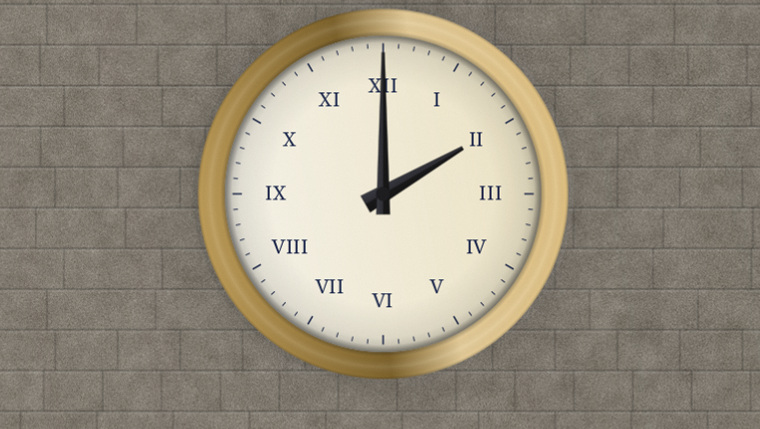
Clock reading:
**2:00**
